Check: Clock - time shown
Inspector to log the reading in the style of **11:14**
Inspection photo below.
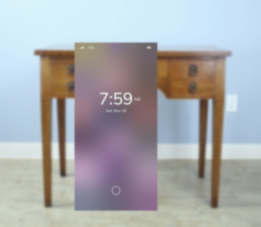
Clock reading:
**7:59**
